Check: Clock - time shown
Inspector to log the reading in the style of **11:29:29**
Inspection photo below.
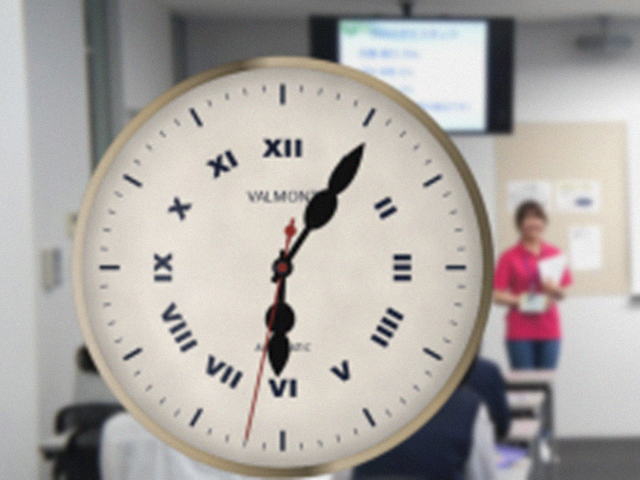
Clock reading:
**6:05:32**
